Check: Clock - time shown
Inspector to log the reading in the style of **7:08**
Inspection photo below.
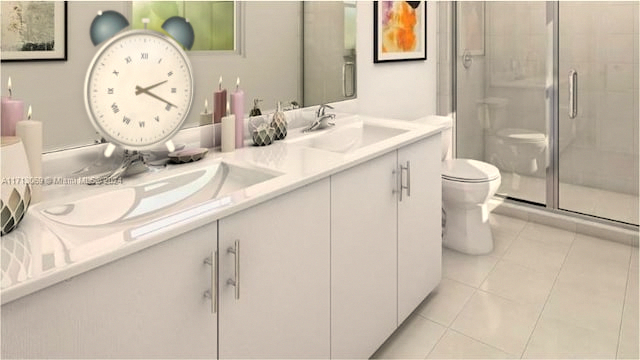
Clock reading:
**2:19**
